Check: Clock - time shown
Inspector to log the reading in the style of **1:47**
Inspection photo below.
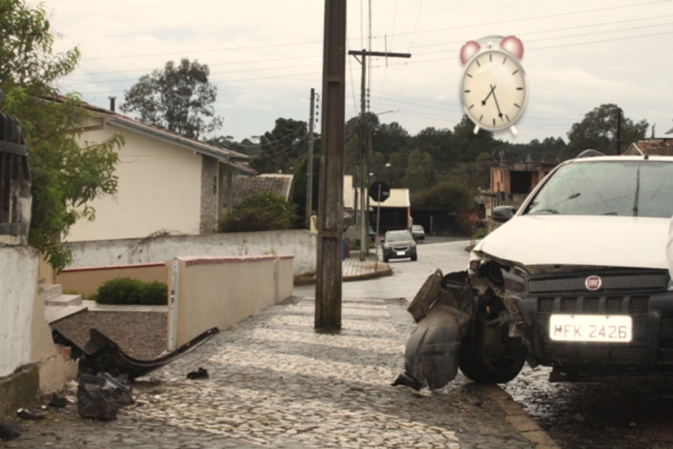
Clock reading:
**7:27**
